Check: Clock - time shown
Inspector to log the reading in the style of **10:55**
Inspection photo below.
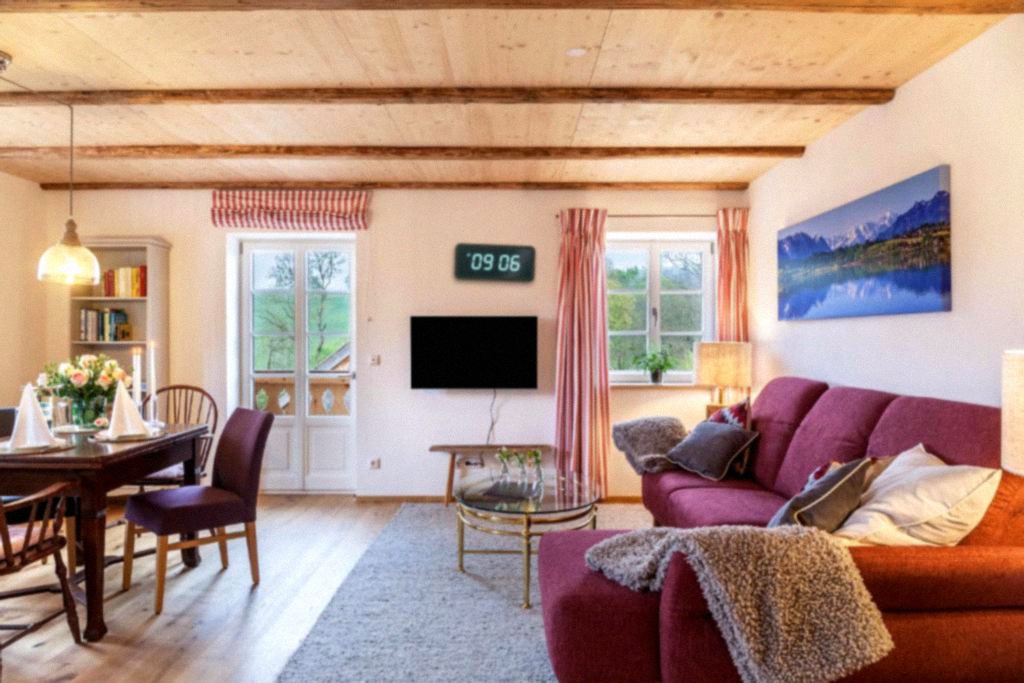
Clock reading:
**9:06**
